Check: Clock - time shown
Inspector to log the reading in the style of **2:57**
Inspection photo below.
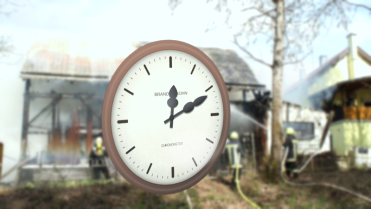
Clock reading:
**12:11**
